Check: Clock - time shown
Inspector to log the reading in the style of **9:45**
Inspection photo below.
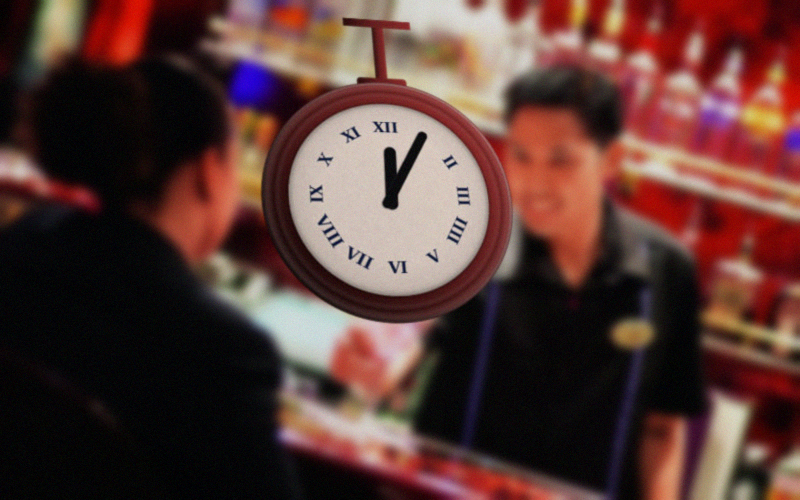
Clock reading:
**12:05**
